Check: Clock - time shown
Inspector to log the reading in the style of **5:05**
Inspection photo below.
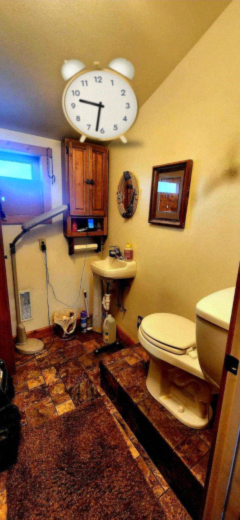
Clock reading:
**9:32**
